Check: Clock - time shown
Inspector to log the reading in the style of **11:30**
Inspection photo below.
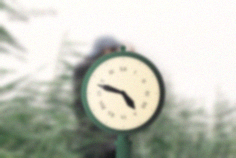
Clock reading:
**4:48**
